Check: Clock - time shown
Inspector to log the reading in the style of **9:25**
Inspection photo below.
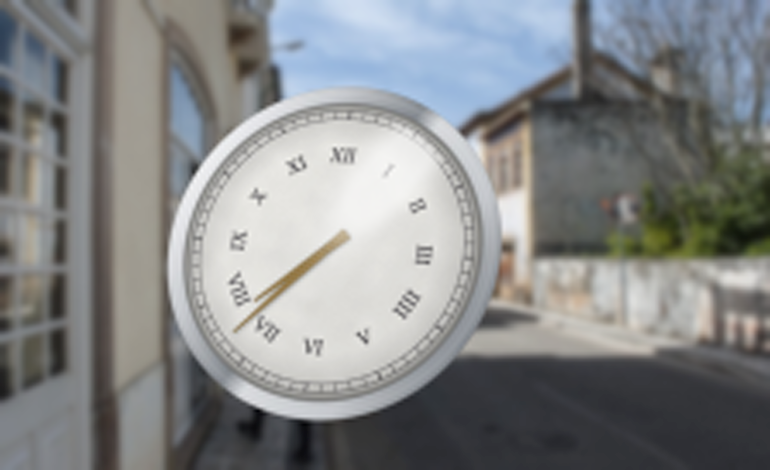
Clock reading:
**7:37**
